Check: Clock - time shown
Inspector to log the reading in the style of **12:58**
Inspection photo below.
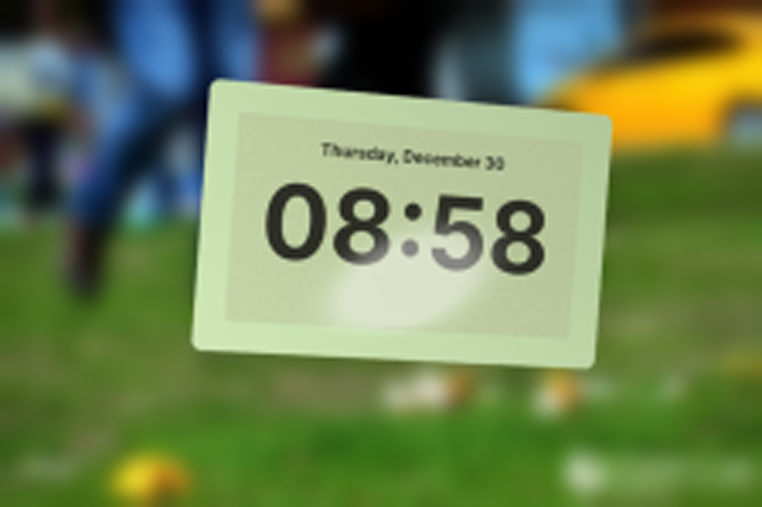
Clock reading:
**8:58**
